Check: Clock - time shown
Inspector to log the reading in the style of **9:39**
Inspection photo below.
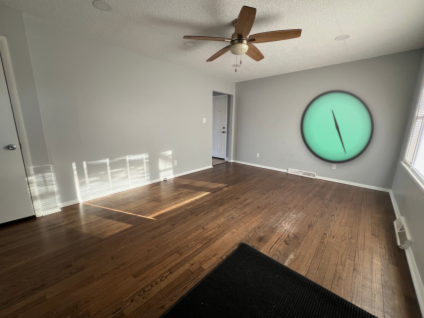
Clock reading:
**11:27**
